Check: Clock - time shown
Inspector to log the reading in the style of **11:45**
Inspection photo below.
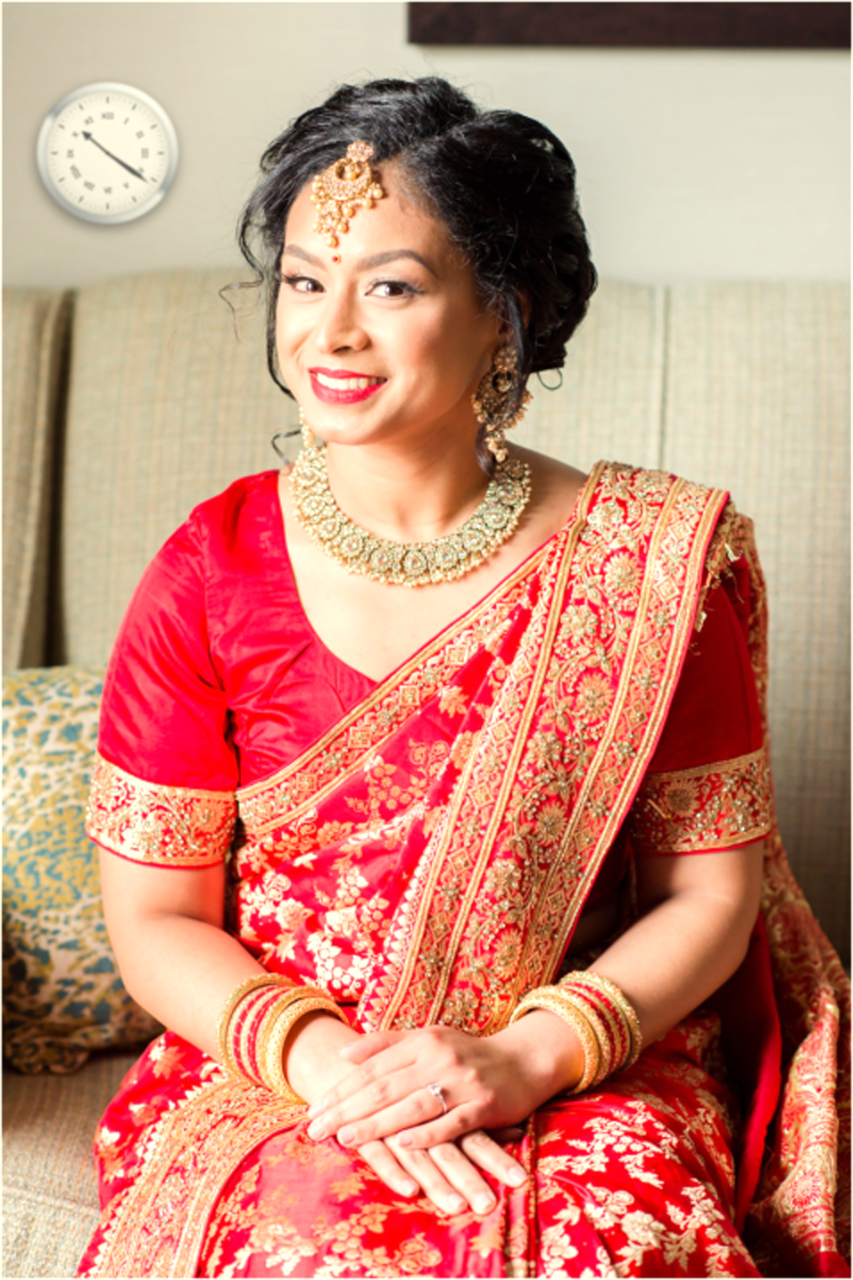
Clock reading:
**10:21**
